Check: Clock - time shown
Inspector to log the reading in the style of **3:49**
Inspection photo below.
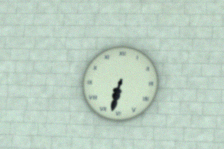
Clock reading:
**6:32**
